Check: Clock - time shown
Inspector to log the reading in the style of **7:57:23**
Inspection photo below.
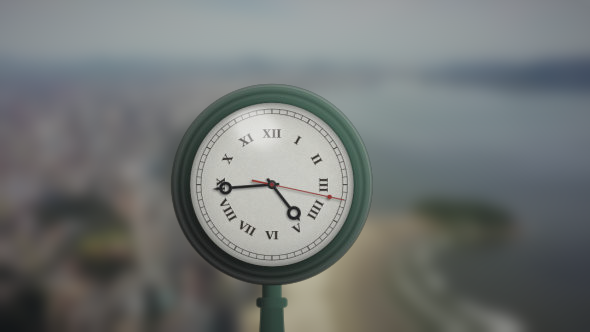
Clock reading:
**4:44:17**
